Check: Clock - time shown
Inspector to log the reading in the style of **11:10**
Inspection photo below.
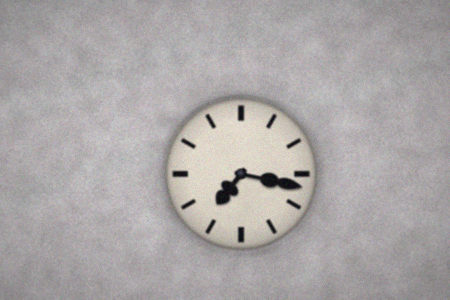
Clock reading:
**7:17**
